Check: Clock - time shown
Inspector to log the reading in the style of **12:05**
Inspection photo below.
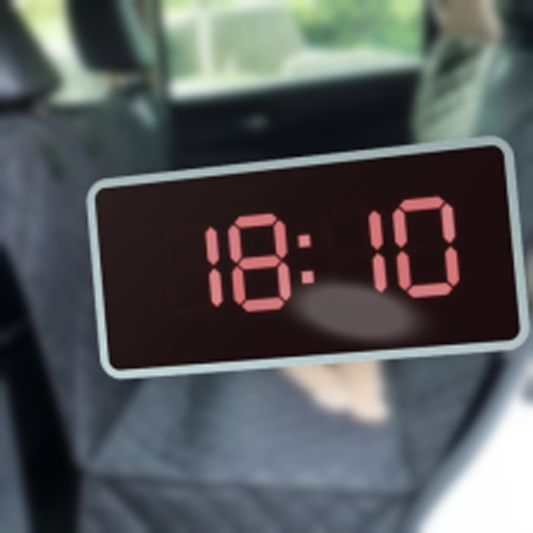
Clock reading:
**18:10**
